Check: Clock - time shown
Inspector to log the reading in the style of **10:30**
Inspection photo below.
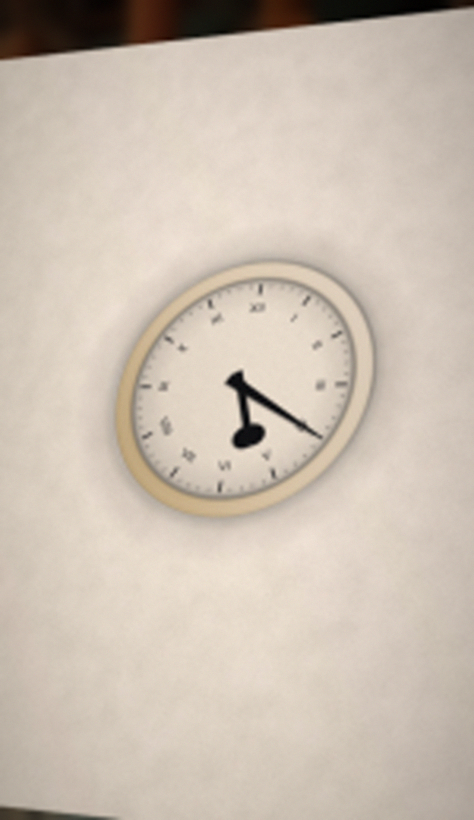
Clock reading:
**5:20**
